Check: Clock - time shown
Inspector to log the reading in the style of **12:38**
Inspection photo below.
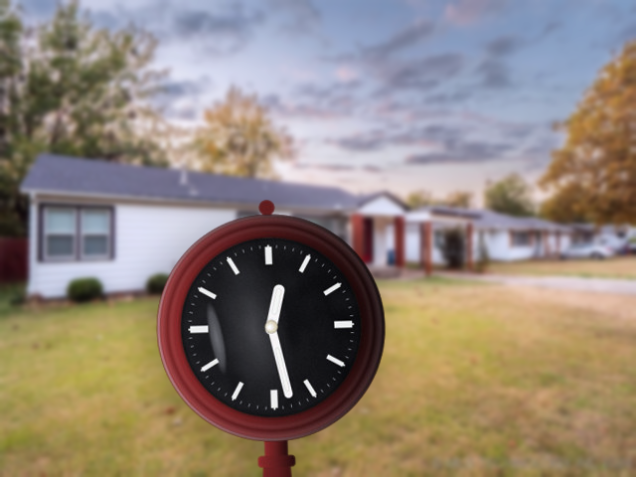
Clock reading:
**12:28**
